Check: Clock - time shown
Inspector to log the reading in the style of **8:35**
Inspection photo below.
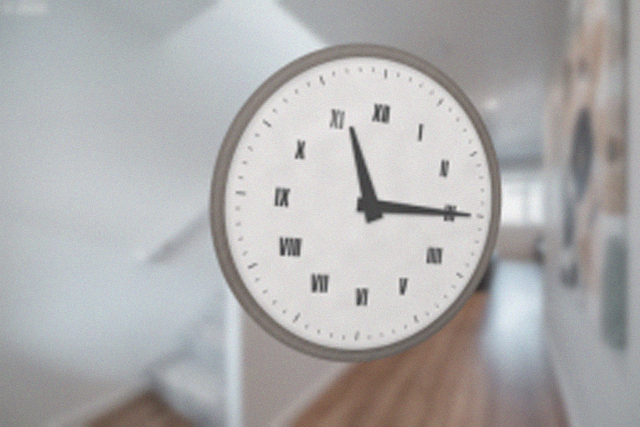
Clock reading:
**11:15**
